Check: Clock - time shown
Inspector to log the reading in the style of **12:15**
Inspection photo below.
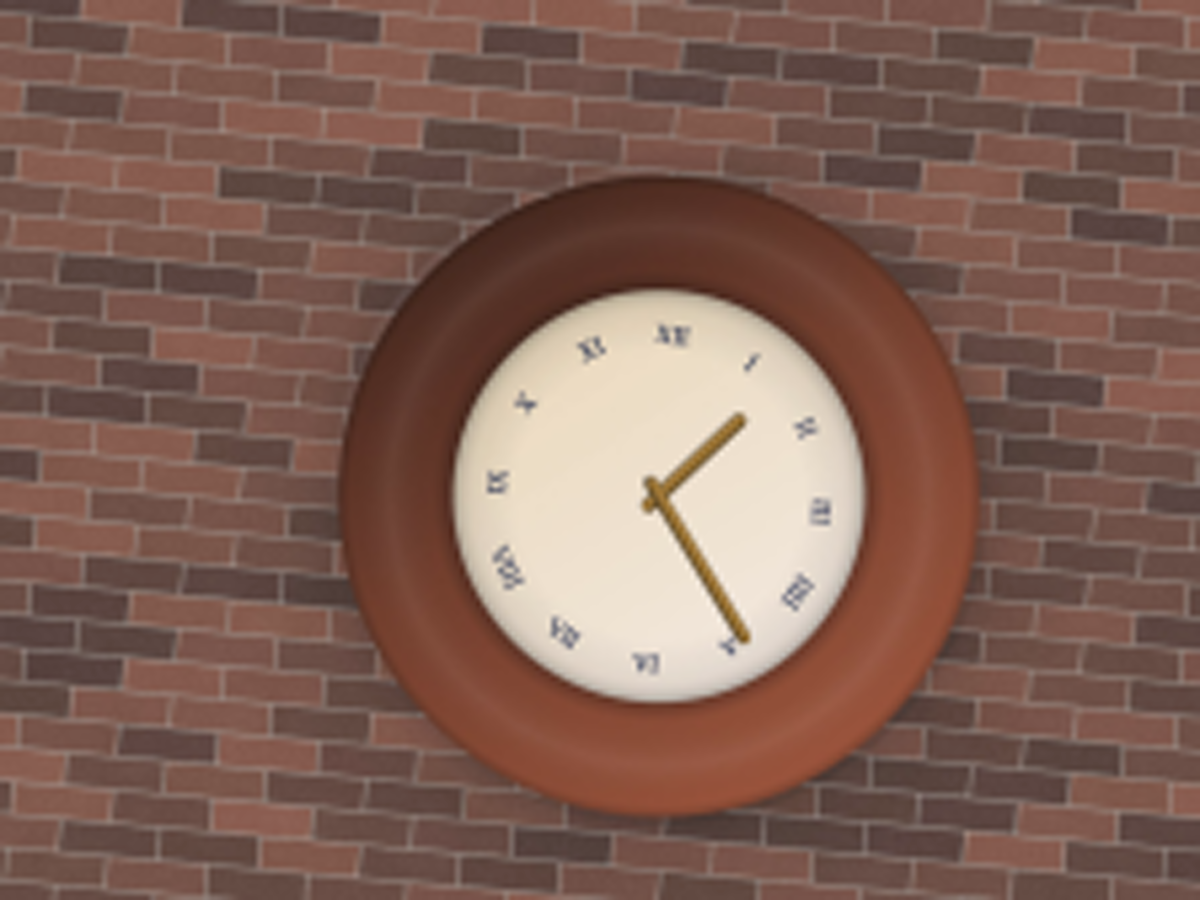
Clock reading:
**1:24**
